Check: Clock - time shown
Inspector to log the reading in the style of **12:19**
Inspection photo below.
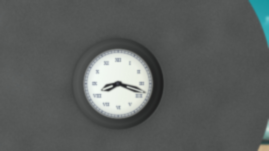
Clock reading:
**8:18**
